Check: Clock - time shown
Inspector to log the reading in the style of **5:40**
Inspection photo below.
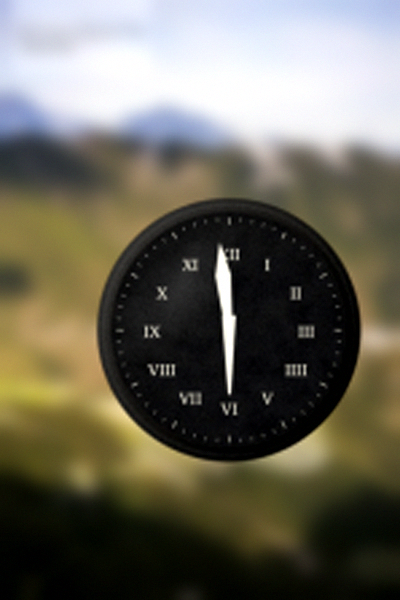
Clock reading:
**5:59**
